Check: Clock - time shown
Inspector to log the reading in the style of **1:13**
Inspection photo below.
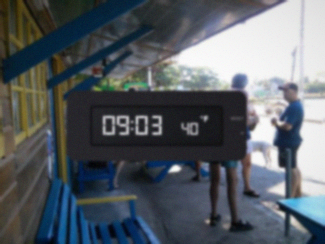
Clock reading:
**9:03**
